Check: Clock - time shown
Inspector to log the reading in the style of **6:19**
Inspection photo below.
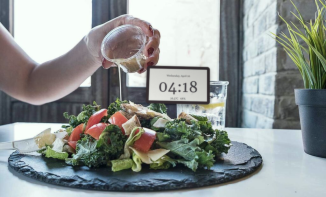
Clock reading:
**4:18**
